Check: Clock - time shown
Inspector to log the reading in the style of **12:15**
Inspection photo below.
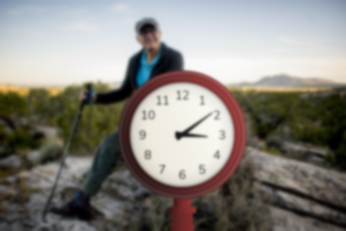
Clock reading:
**3:09**
